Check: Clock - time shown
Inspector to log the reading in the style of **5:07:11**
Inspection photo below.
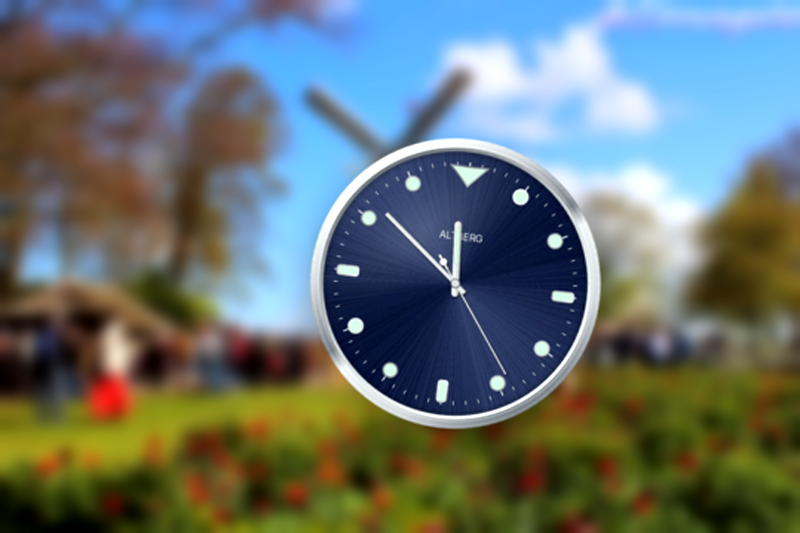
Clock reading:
**11:51:24**
